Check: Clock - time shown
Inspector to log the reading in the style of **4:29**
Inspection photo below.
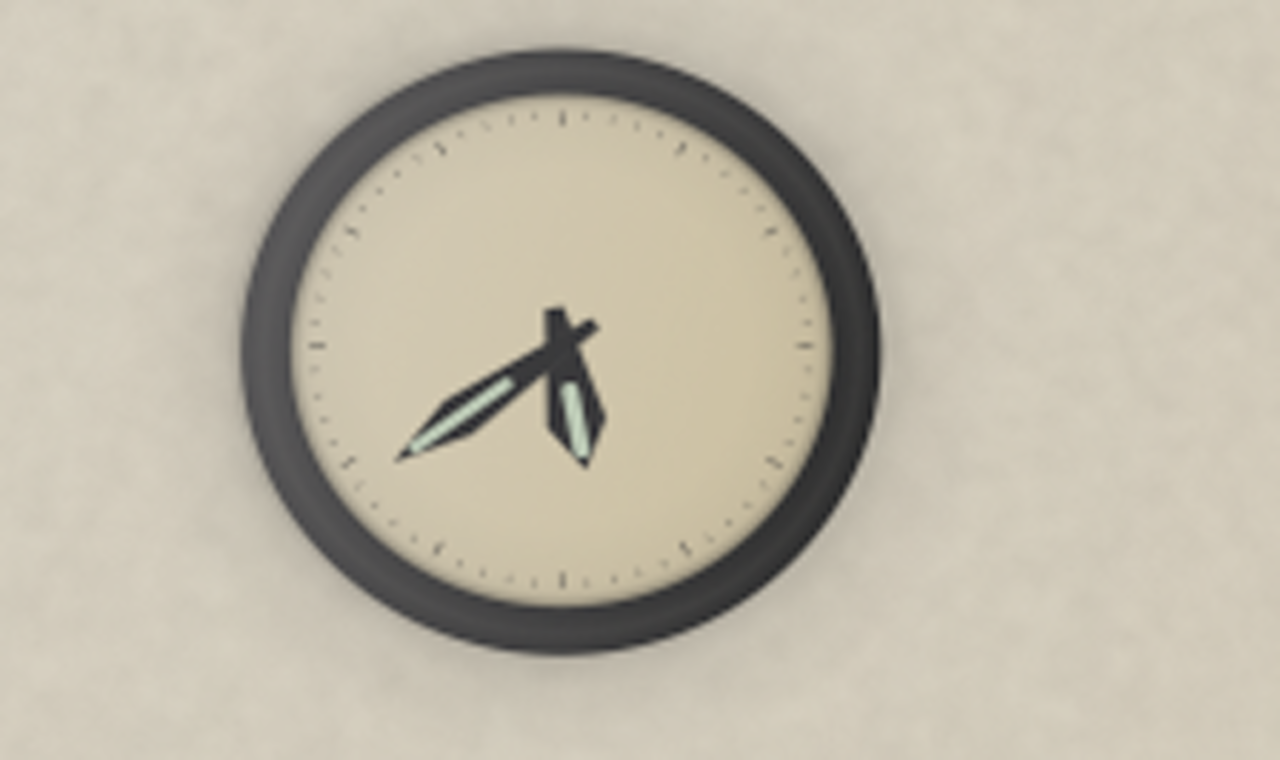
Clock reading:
**5:39**
